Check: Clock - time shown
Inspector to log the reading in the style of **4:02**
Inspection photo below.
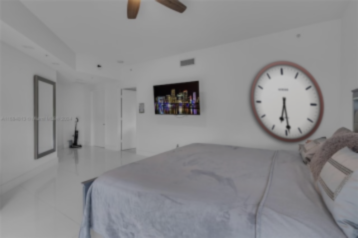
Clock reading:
**6:29**
